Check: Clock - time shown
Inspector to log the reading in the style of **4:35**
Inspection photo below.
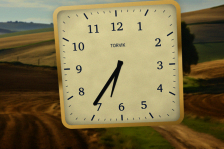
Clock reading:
**6:36**
